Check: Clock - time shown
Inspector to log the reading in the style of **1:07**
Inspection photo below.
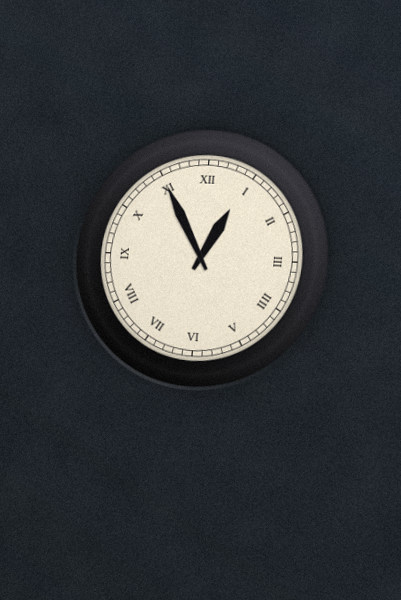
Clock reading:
**12:55**
